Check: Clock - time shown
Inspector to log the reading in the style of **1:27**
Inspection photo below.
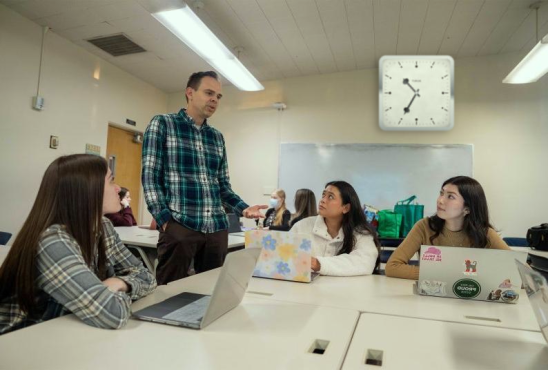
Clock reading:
**10:35**
